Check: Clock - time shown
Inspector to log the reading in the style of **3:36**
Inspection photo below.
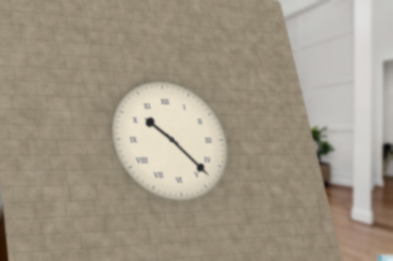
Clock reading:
**10:23**
